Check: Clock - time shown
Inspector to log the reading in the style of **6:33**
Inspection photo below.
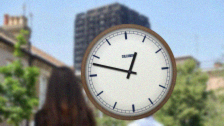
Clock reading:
**12:48**
